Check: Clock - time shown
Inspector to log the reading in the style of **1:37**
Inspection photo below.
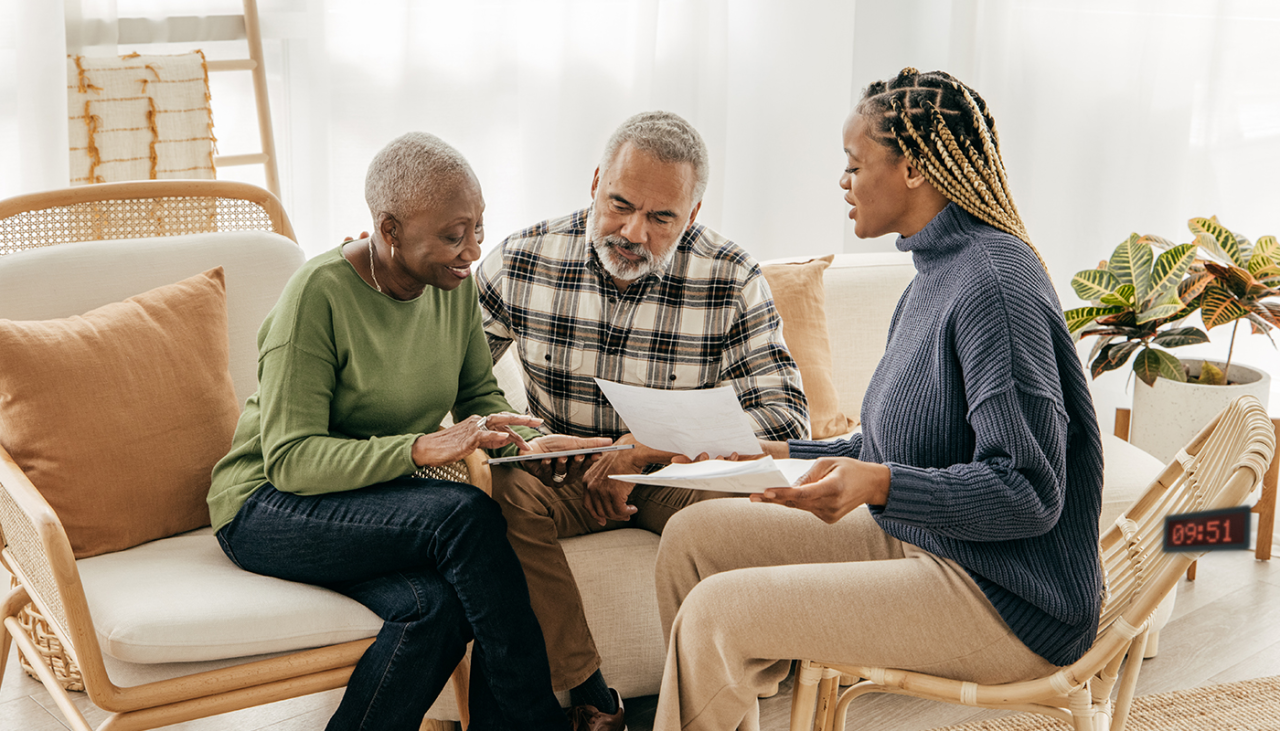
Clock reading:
**9:51**
